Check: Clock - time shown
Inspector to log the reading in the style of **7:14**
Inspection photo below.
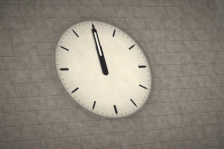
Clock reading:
**12:00**
